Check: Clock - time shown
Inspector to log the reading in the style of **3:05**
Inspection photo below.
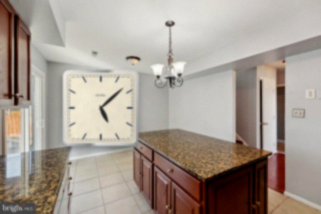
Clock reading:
**5:08**
